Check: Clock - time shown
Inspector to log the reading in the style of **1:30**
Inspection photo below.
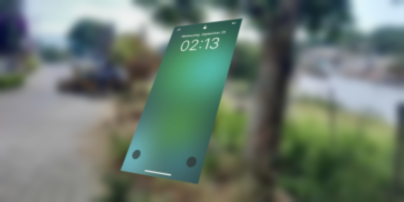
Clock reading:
**2:13**
